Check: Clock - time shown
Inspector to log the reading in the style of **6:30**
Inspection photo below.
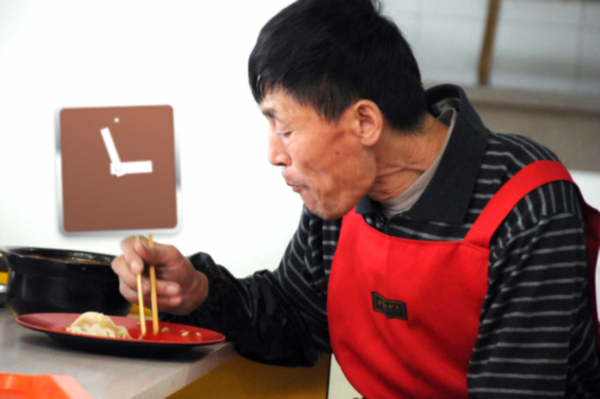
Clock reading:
**2:57**
